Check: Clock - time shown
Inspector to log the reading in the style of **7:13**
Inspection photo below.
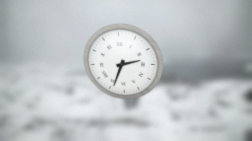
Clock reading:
**2:34**
